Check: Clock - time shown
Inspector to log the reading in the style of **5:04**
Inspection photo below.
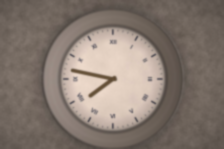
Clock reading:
**7:47**
